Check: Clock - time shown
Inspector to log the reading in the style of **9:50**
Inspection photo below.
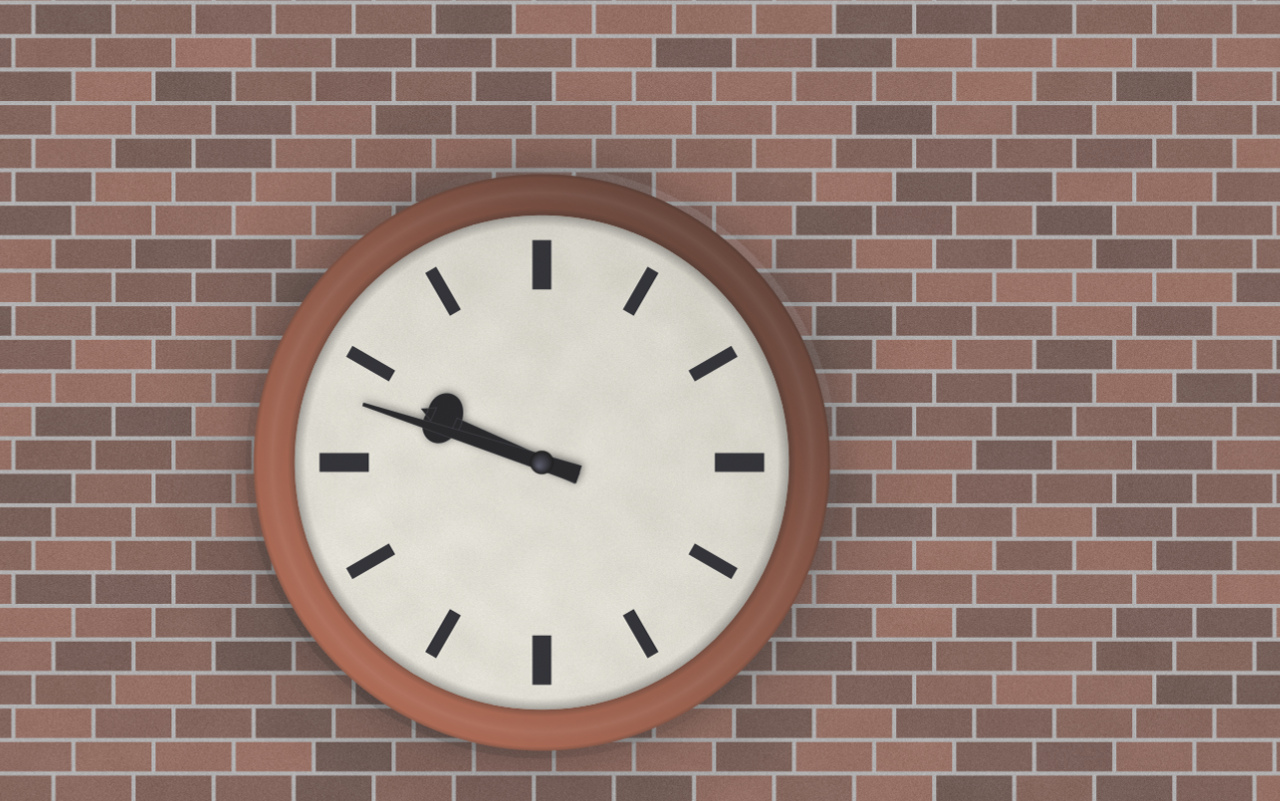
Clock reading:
**9:48**
